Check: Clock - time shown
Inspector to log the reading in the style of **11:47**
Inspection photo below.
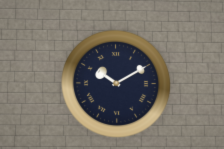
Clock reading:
**10:10**
